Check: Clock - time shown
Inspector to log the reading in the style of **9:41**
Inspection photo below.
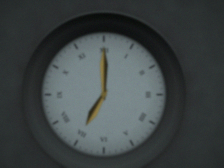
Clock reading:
**7:00**
